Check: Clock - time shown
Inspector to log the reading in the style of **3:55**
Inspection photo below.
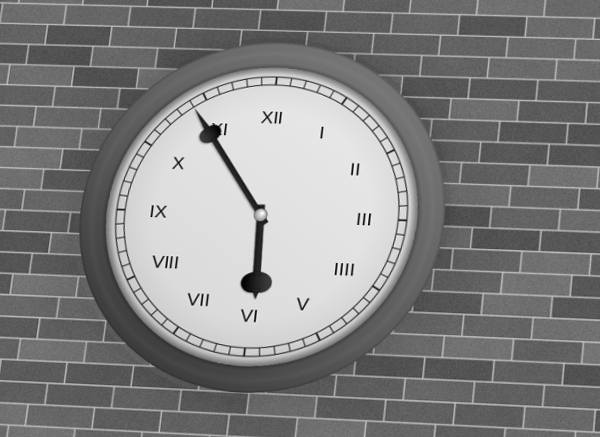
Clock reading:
**5:54**
